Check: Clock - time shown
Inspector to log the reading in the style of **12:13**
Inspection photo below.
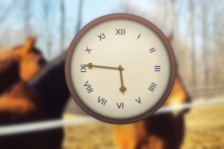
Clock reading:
**5:46**
